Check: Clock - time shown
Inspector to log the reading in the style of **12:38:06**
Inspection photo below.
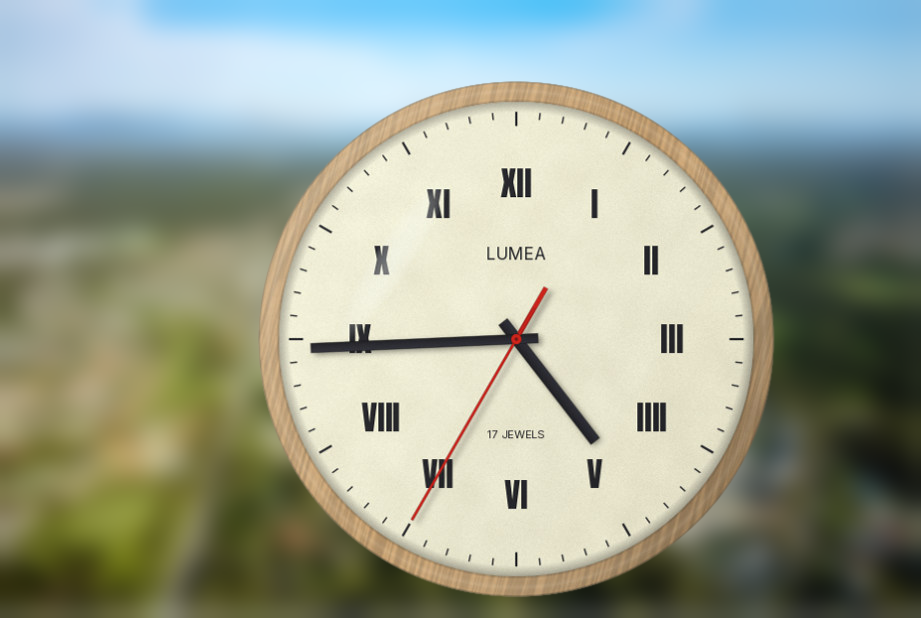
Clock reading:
**4:44:35**
